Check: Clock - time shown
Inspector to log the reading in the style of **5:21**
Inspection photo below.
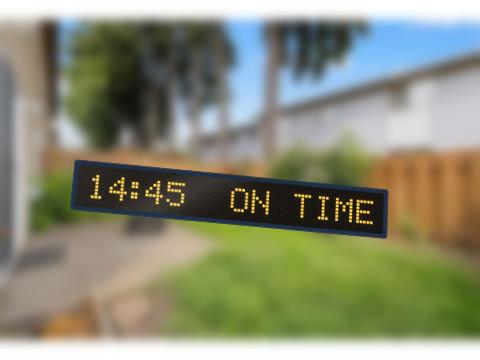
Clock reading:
**14:45**
